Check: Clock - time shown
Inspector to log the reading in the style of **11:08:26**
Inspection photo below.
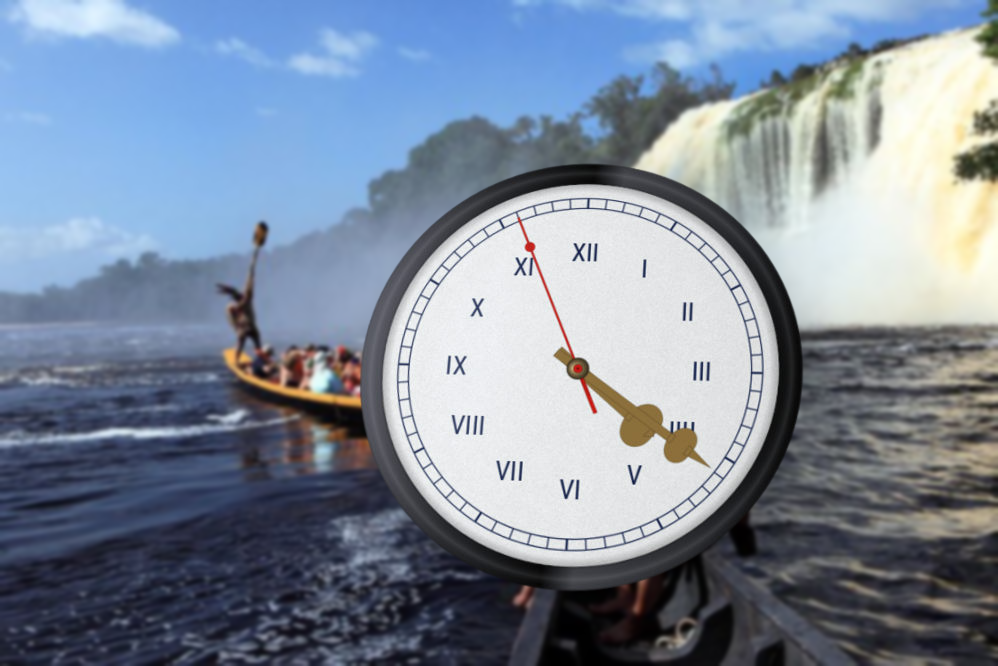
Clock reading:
**4:20:56**
